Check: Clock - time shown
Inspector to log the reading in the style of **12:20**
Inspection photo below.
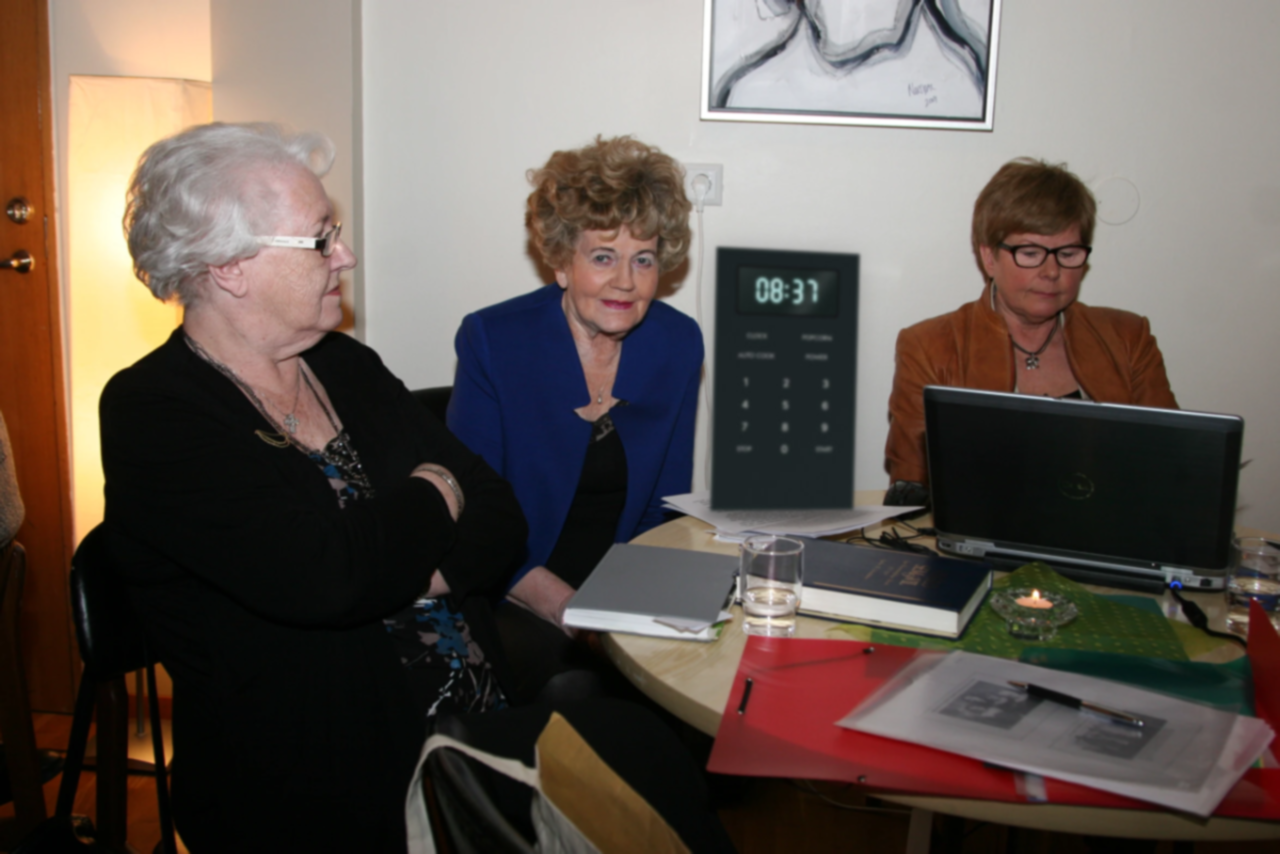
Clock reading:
**8:37**
